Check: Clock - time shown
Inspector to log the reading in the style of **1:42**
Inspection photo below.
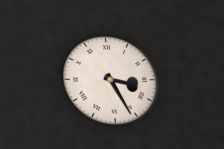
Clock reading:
**3:26**
